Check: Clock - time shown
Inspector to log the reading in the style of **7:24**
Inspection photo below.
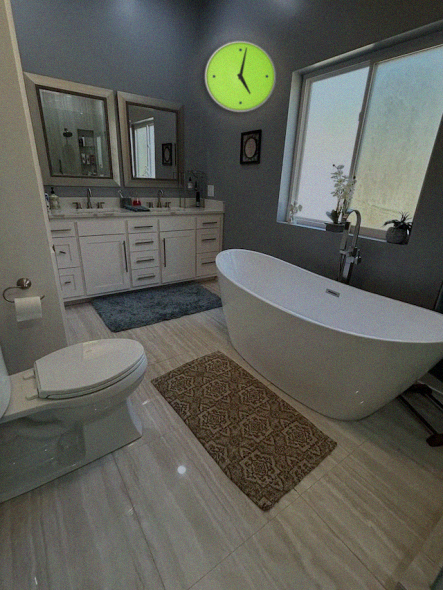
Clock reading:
**5:02**
